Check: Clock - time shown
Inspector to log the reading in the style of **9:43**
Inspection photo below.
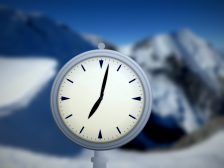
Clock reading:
**7:02**
